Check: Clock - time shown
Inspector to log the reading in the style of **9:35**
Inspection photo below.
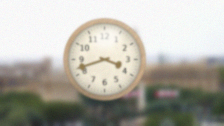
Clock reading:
**3:42**
